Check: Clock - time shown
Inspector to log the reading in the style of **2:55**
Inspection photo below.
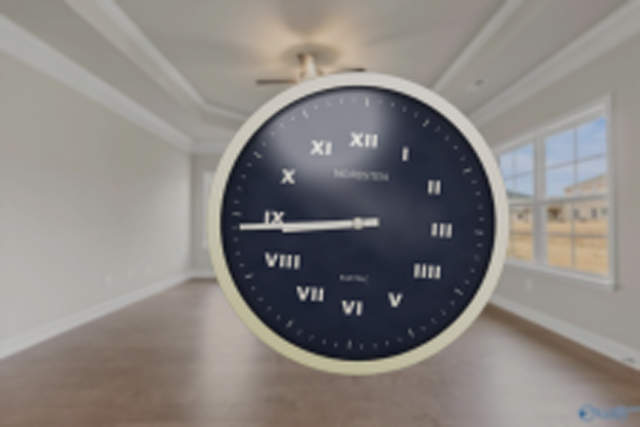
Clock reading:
**8:44**
